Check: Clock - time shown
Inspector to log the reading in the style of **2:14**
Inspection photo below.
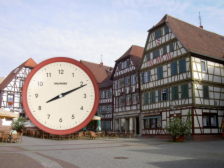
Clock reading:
**8:11**
